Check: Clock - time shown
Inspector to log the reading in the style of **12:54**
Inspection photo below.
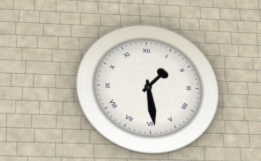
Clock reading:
**1:29**
